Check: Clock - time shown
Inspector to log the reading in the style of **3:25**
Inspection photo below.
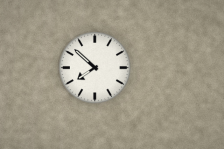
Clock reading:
**7:52**
